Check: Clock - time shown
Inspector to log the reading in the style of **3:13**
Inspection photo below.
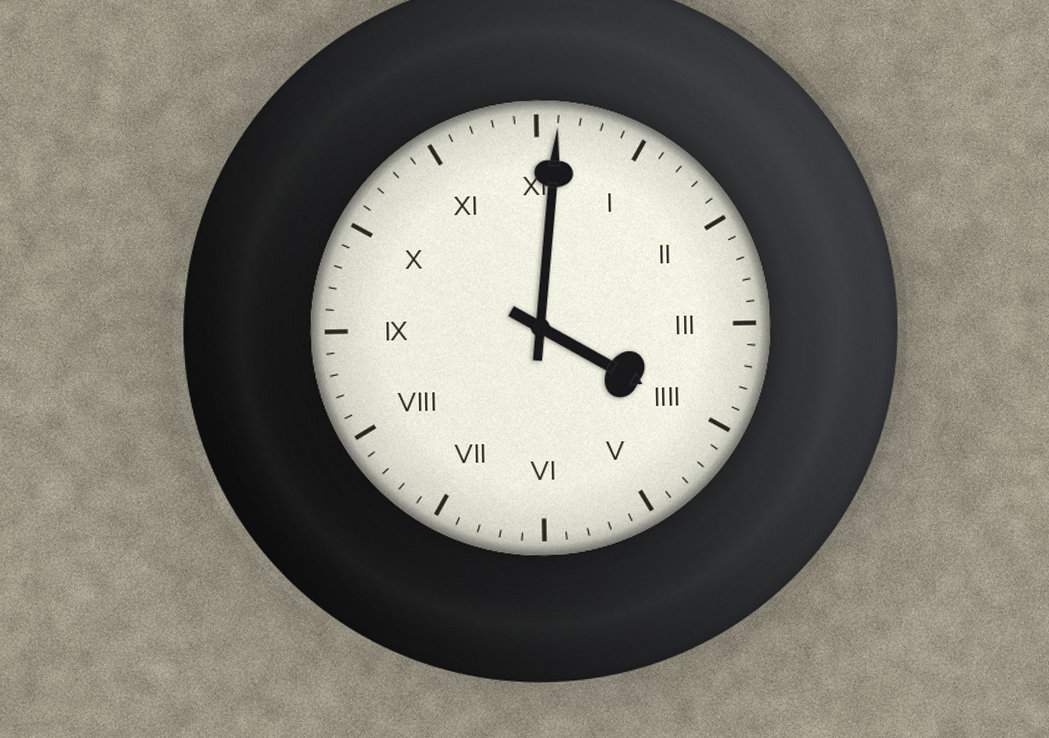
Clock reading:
**4:01**
